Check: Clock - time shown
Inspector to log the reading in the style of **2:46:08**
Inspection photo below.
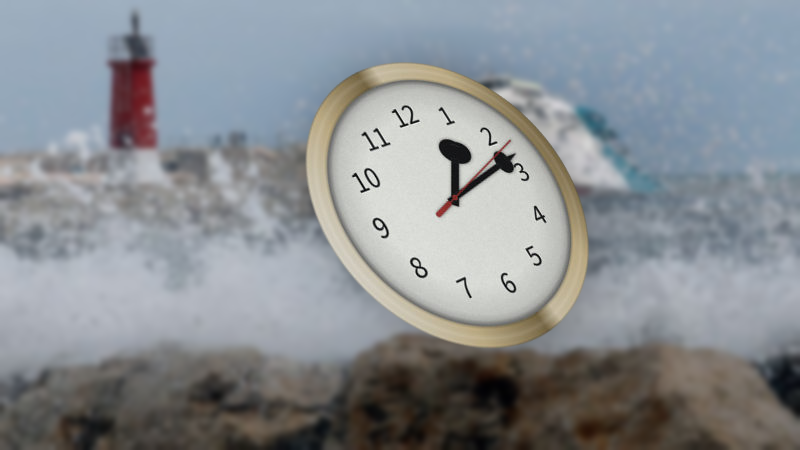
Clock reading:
**1:13:12**
